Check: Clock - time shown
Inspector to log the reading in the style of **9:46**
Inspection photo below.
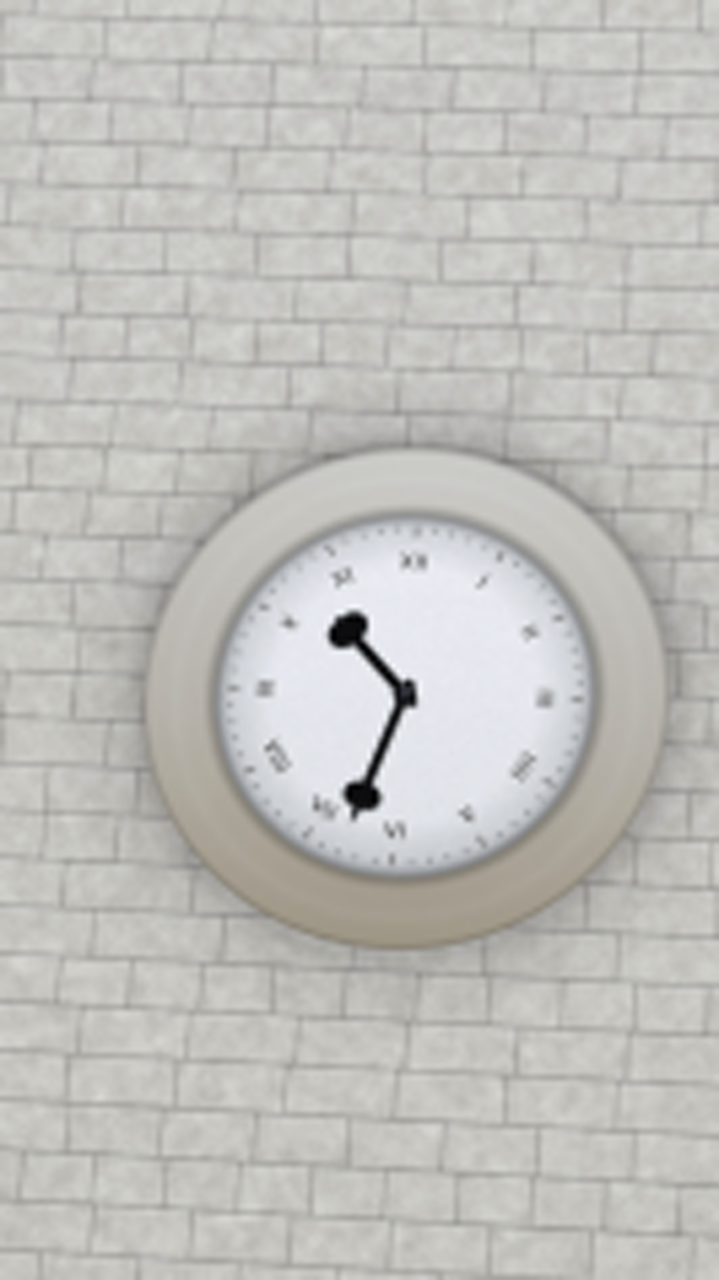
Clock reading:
**10:33**
